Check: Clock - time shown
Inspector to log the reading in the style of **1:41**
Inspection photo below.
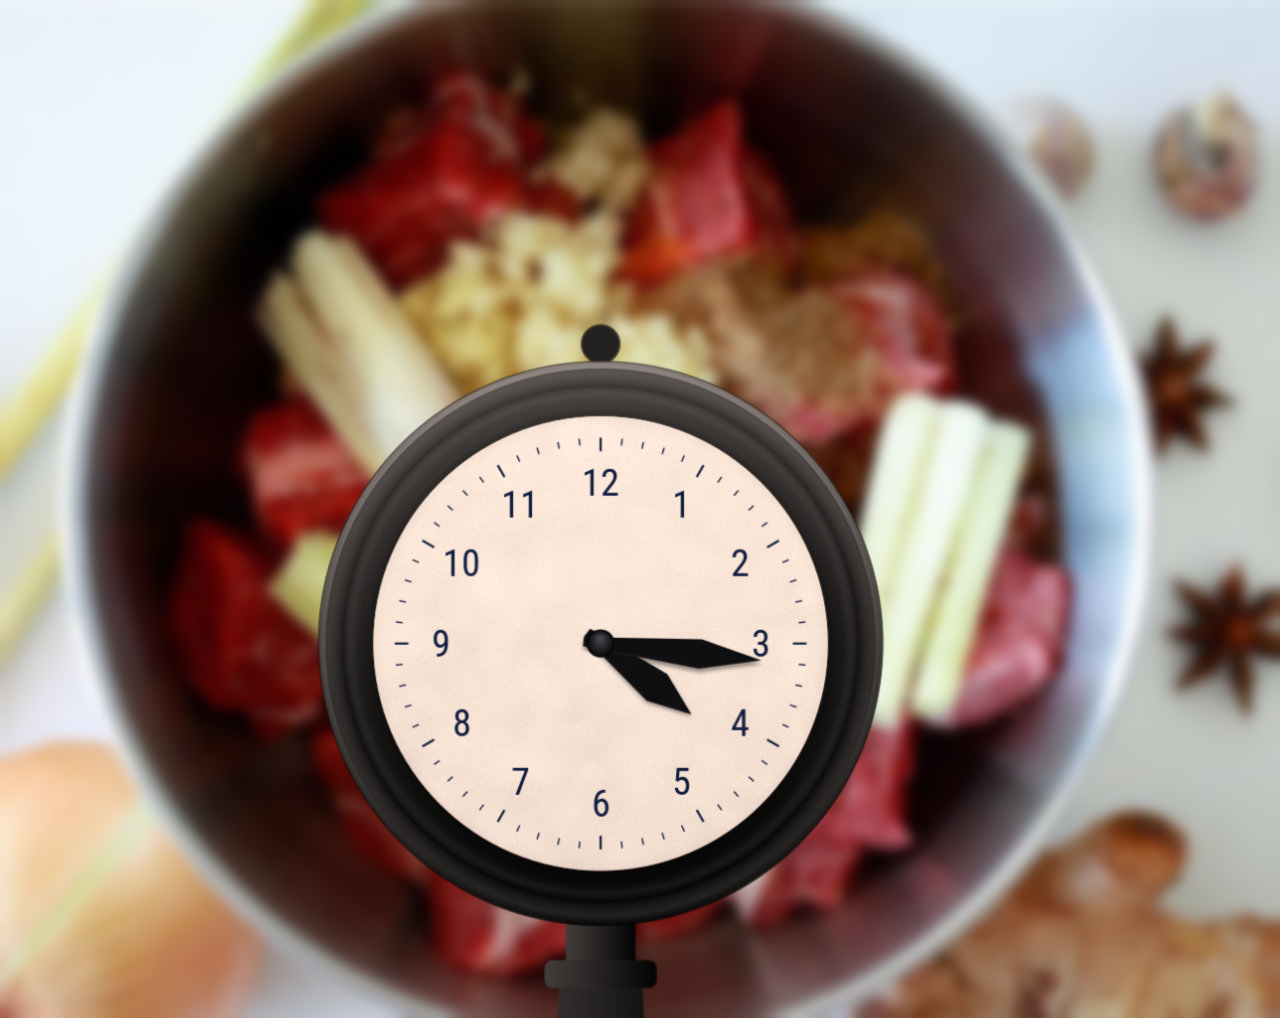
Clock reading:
**4:16**
